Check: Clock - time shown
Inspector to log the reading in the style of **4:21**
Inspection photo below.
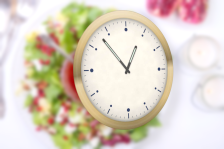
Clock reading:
**12:53**
